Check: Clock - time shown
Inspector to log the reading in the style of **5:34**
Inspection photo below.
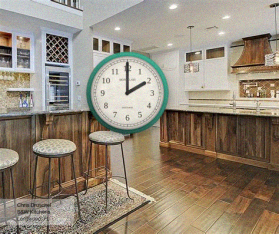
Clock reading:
**2:00**
